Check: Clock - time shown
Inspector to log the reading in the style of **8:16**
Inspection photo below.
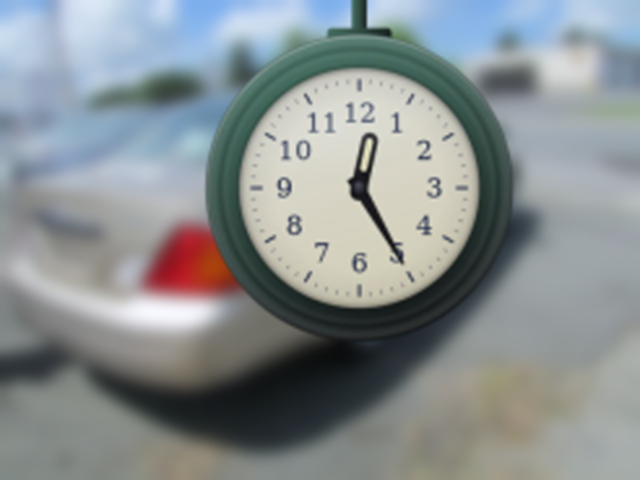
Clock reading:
**12:25**
